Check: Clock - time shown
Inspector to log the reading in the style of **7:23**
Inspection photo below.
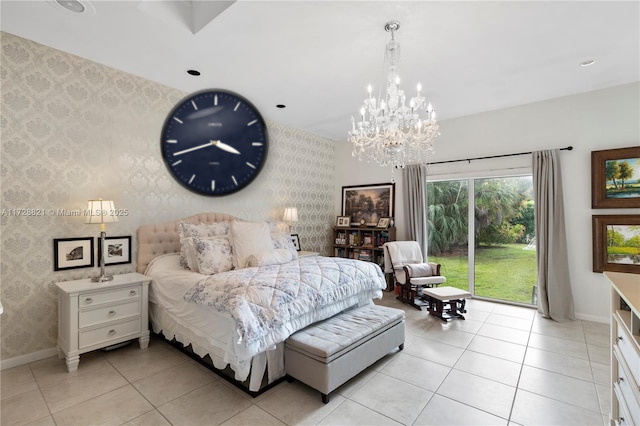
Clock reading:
**3:42**
